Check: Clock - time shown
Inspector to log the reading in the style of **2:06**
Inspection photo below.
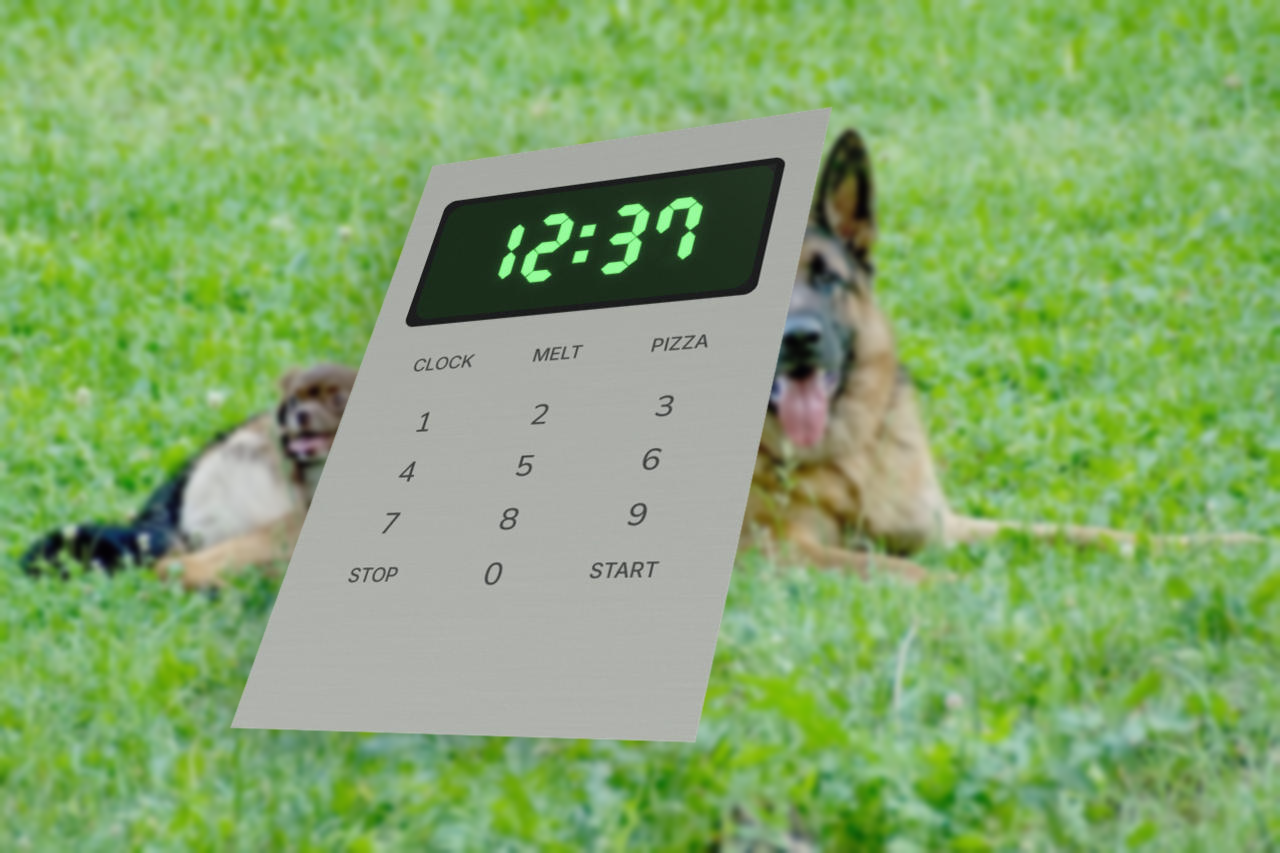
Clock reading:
**12:37**
